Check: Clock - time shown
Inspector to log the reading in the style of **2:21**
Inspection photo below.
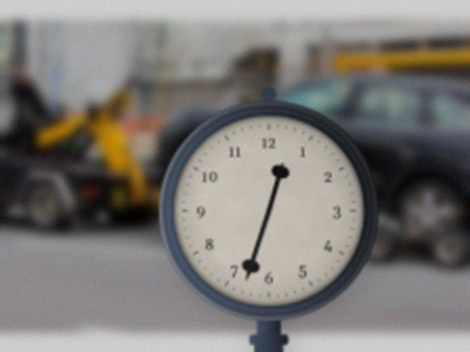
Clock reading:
**12:33**
